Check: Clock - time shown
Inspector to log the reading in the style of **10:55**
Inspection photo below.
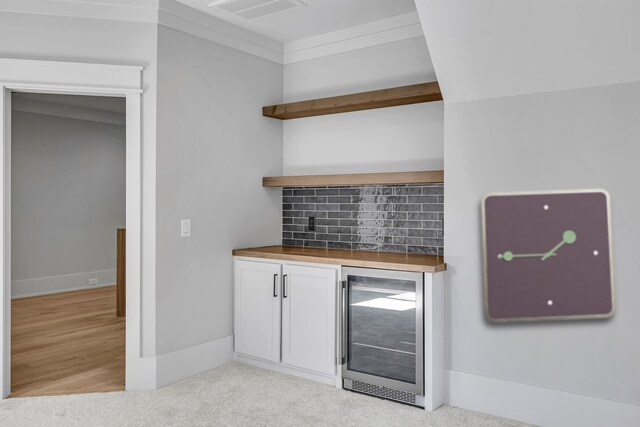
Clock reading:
**1:45**
